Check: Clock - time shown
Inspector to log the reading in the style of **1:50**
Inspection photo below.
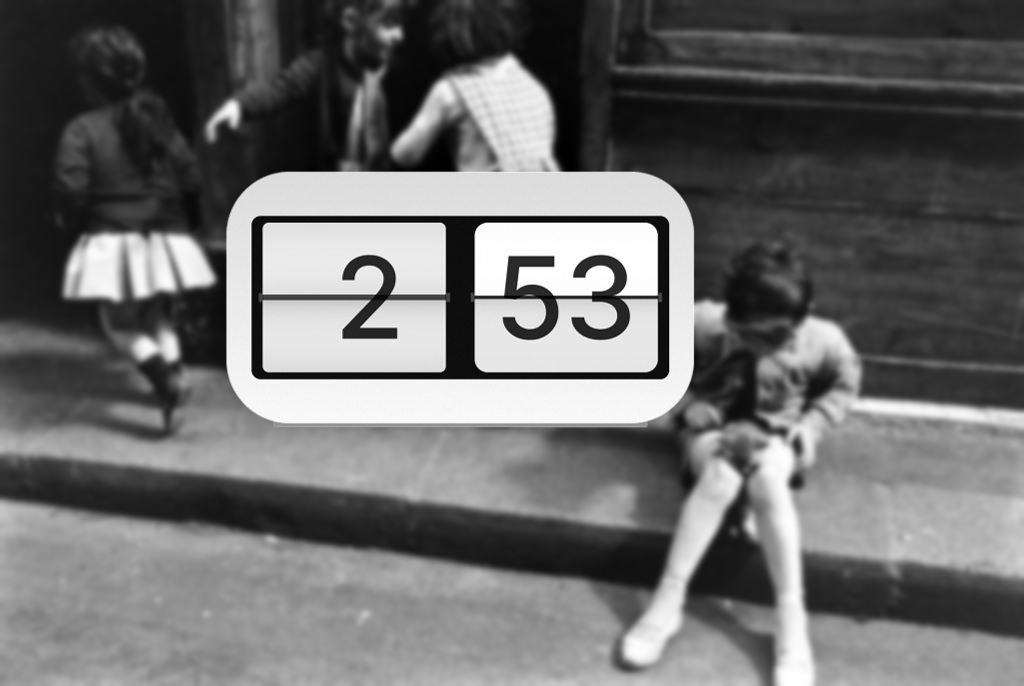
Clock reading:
**2:53**
